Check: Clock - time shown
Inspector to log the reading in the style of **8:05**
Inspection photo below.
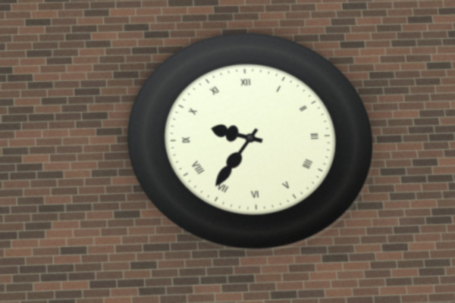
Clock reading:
**9:36**
